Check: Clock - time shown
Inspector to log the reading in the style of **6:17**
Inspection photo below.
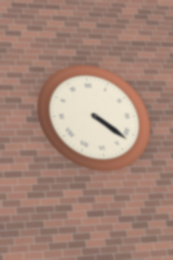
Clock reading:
**4:22**
